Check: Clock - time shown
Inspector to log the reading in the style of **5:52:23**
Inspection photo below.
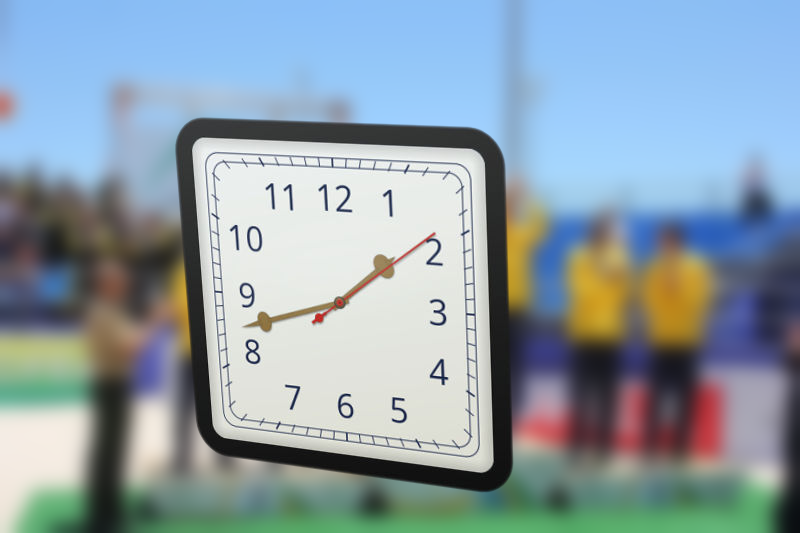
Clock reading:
**1:42:09**
